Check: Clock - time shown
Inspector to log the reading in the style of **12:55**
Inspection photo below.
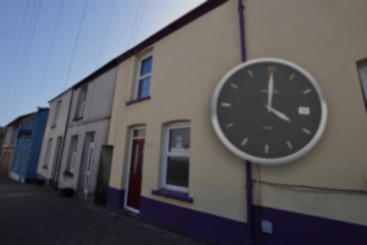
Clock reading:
**4:00**
